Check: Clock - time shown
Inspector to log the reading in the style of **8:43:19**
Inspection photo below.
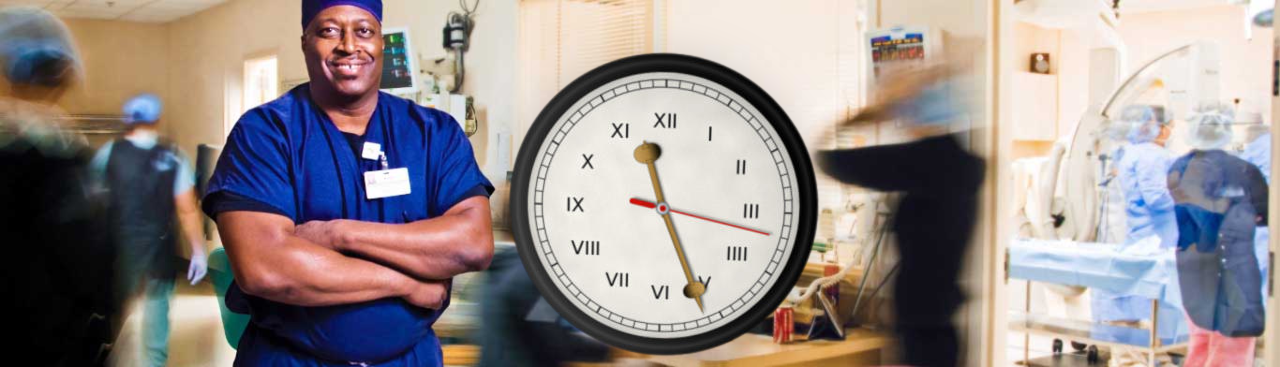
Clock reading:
**11:26:17**
